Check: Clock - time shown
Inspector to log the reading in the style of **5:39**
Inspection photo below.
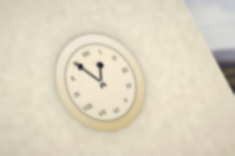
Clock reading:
**12:55**
